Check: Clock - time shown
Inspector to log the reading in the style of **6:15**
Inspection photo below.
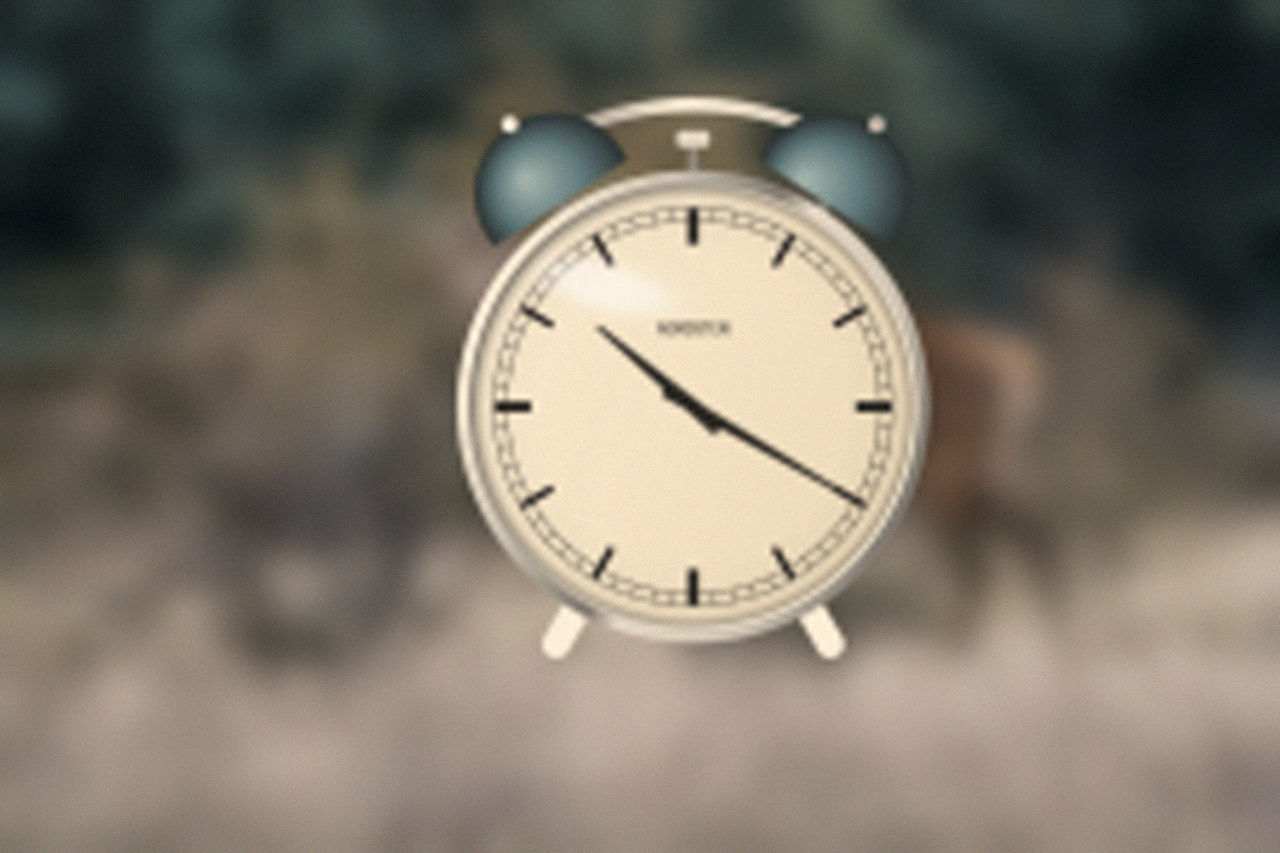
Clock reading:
**10:20**
